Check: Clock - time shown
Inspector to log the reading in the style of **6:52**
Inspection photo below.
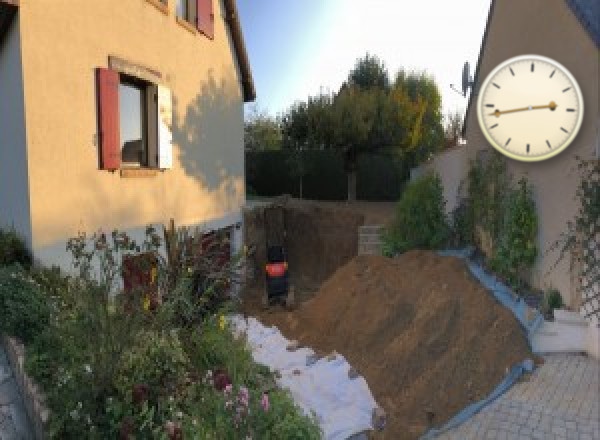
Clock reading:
**2:43**
